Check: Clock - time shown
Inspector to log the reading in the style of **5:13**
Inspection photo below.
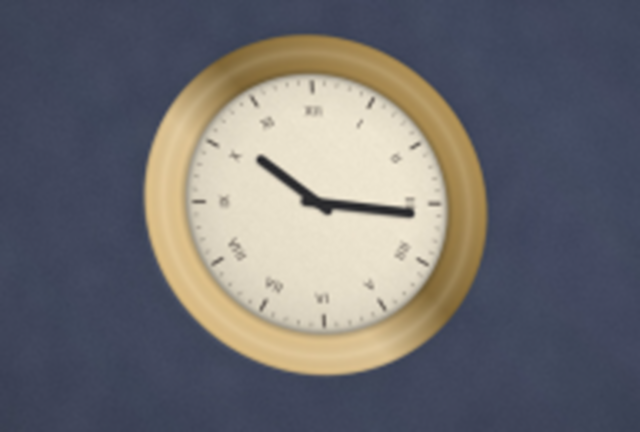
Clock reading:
**10:16**
